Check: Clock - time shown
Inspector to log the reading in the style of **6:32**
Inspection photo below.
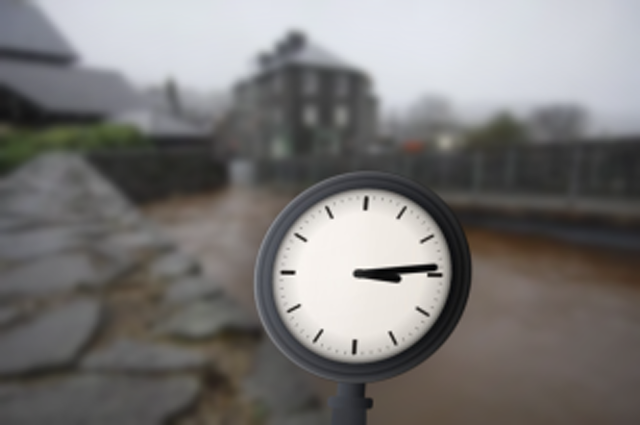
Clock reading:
**3:14**
